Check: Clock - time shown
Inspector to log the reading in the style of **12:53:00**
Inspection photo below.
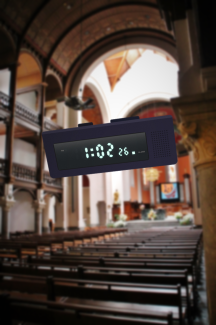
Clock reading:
**1:02:26**
